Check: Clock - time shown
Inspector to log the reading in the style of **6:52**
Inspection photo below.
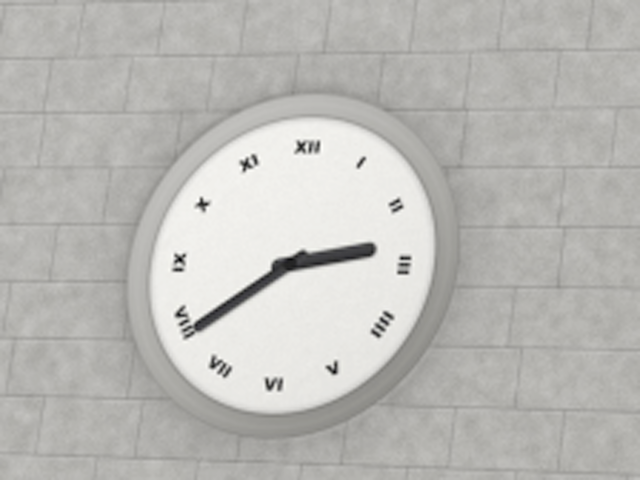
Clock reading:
**2:39**
